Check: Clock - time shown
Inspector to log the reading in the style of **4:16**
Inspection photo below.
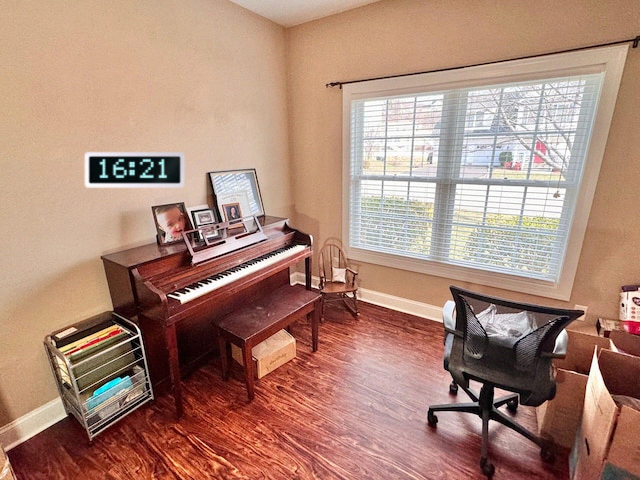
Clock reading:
**16:21**
